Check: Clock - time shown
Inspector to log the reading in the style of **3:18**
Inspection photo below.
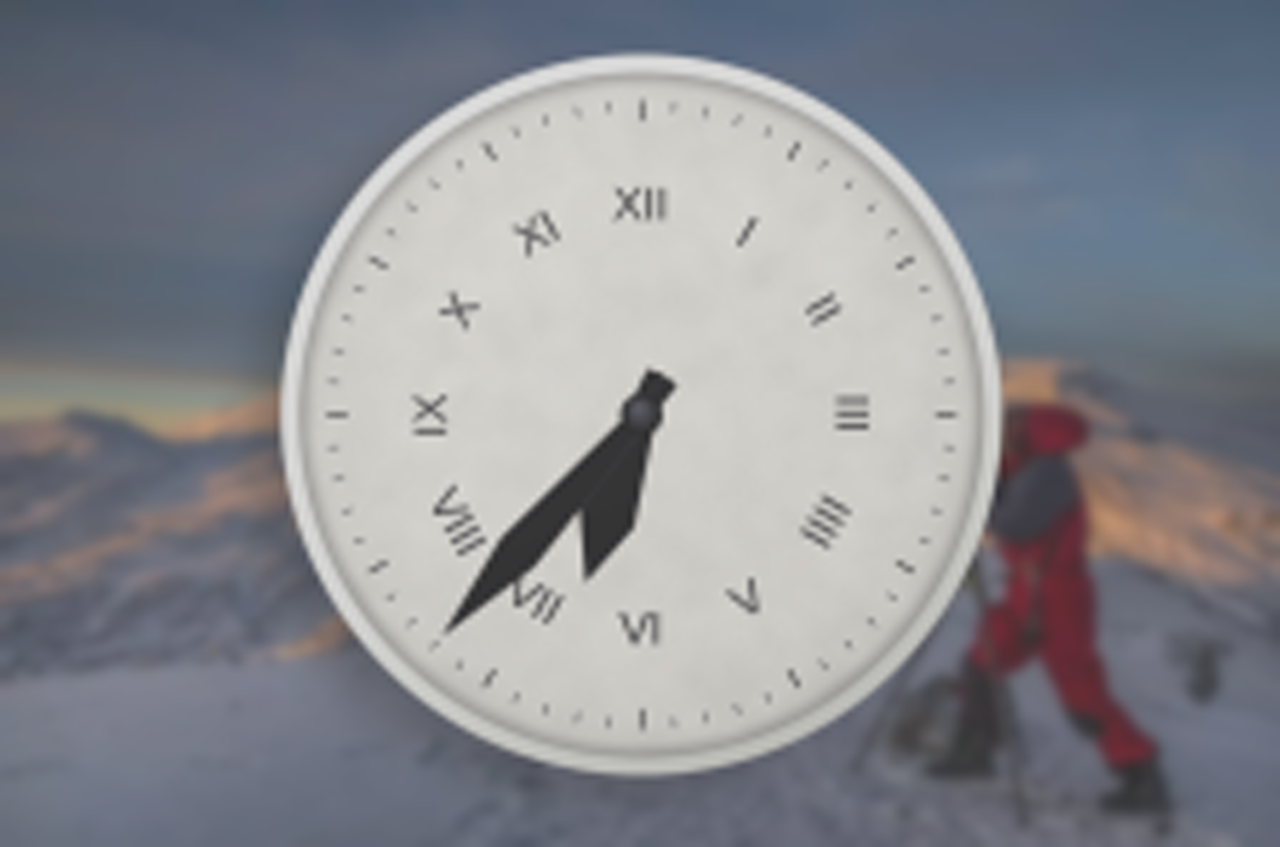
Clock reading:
**6:37**
